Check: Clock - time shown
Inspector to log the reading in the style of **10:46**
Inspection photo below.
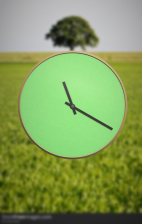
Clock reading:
**11:20**
